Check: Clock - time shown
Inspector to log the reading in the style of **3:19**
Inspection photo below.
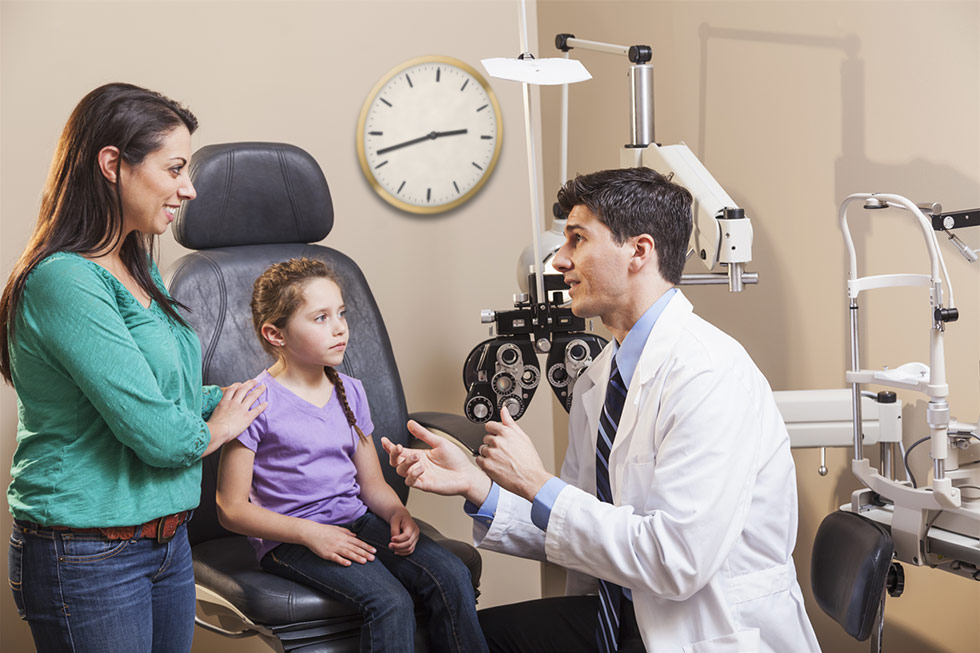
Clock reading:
**2:42**
